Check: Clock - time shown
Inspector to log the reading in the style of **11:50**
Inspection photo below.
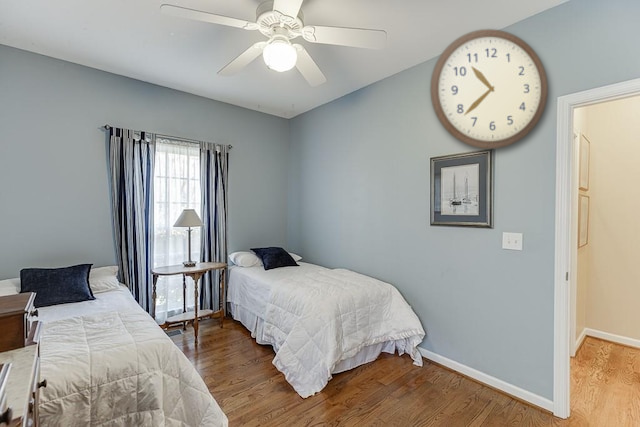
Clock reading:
**10:38**
